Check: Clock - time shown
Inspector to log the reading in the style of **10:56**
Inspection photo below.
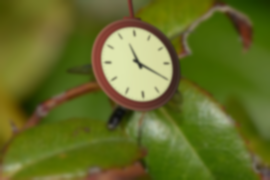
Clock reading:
**11:20**
